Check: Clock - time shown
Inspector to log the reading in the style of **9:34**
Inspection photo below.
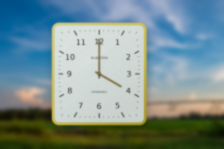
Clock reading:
**4:00**
